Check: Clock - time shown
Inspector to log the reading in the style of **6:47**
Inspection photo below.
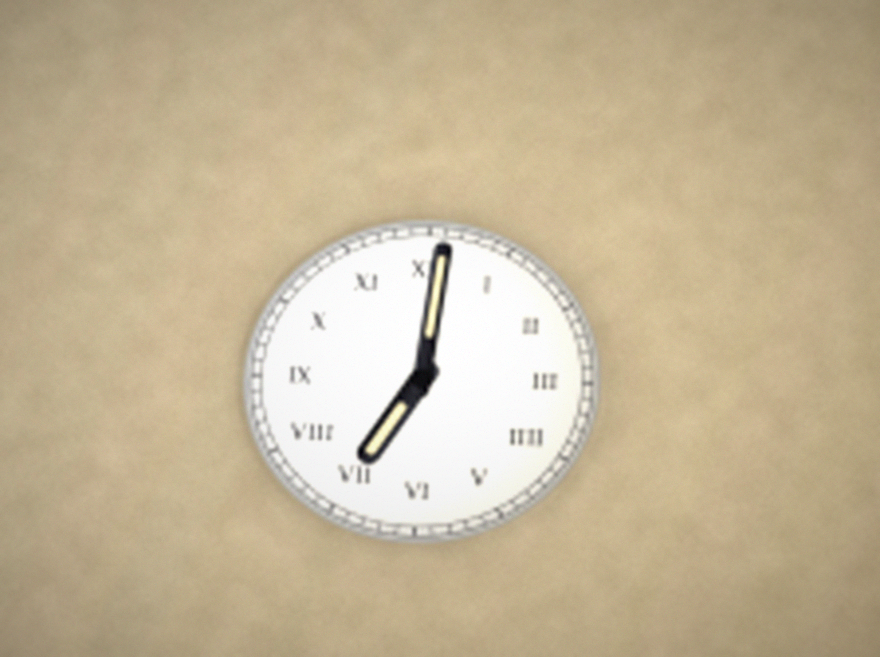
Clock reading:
**7:01**
